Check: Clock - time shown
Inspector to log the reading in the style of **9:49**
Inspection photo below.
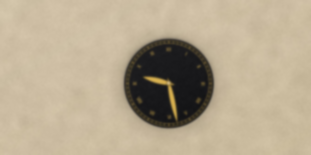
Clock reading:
**9:28**
